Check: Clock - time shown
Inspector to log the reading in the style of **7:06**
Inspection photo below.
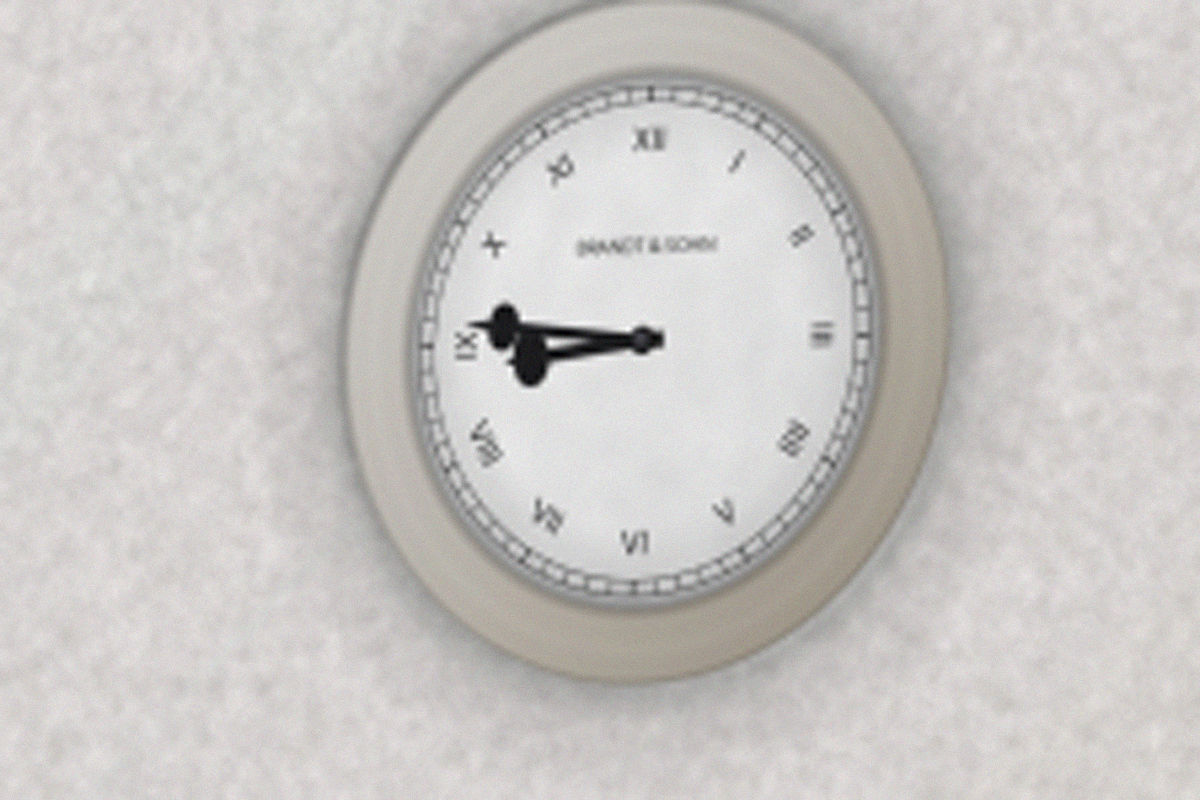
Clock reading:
**8:46**
